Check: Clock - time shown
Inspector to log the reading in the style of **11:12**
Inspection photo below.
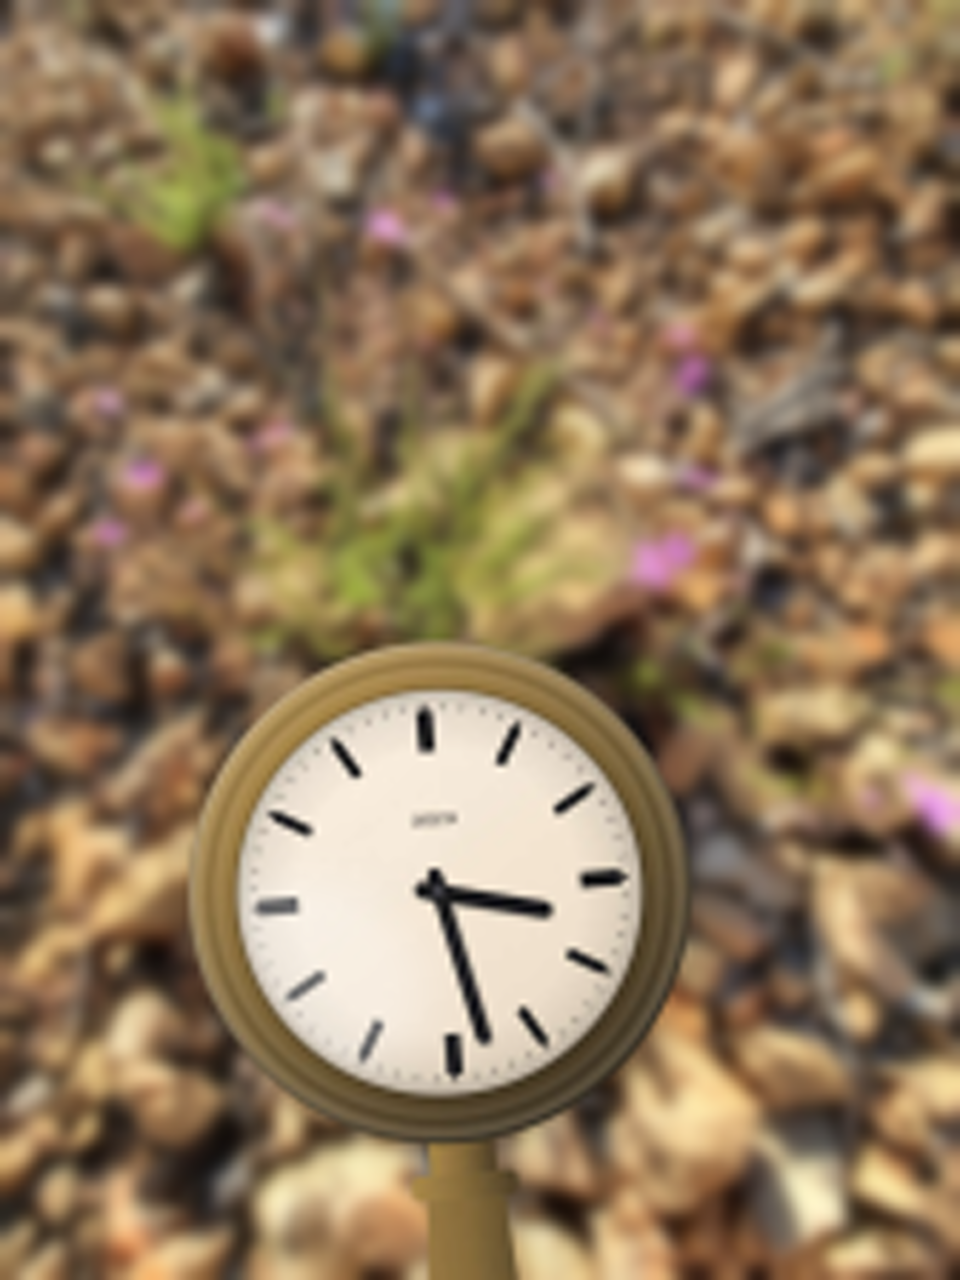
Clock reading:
**3:28**
